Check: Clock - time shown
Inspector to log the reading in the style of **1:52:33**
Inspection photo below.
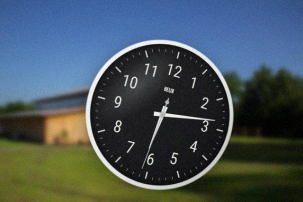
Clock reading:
**6:13:31**
